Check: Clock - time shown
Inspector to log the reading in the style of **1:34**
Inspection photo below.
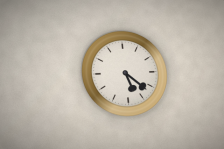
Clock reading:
**5:22**
